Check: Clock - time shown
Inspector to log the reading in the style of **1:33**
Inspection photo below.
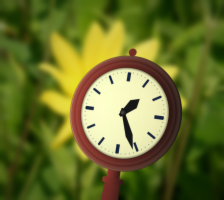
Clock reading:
**1:26**
